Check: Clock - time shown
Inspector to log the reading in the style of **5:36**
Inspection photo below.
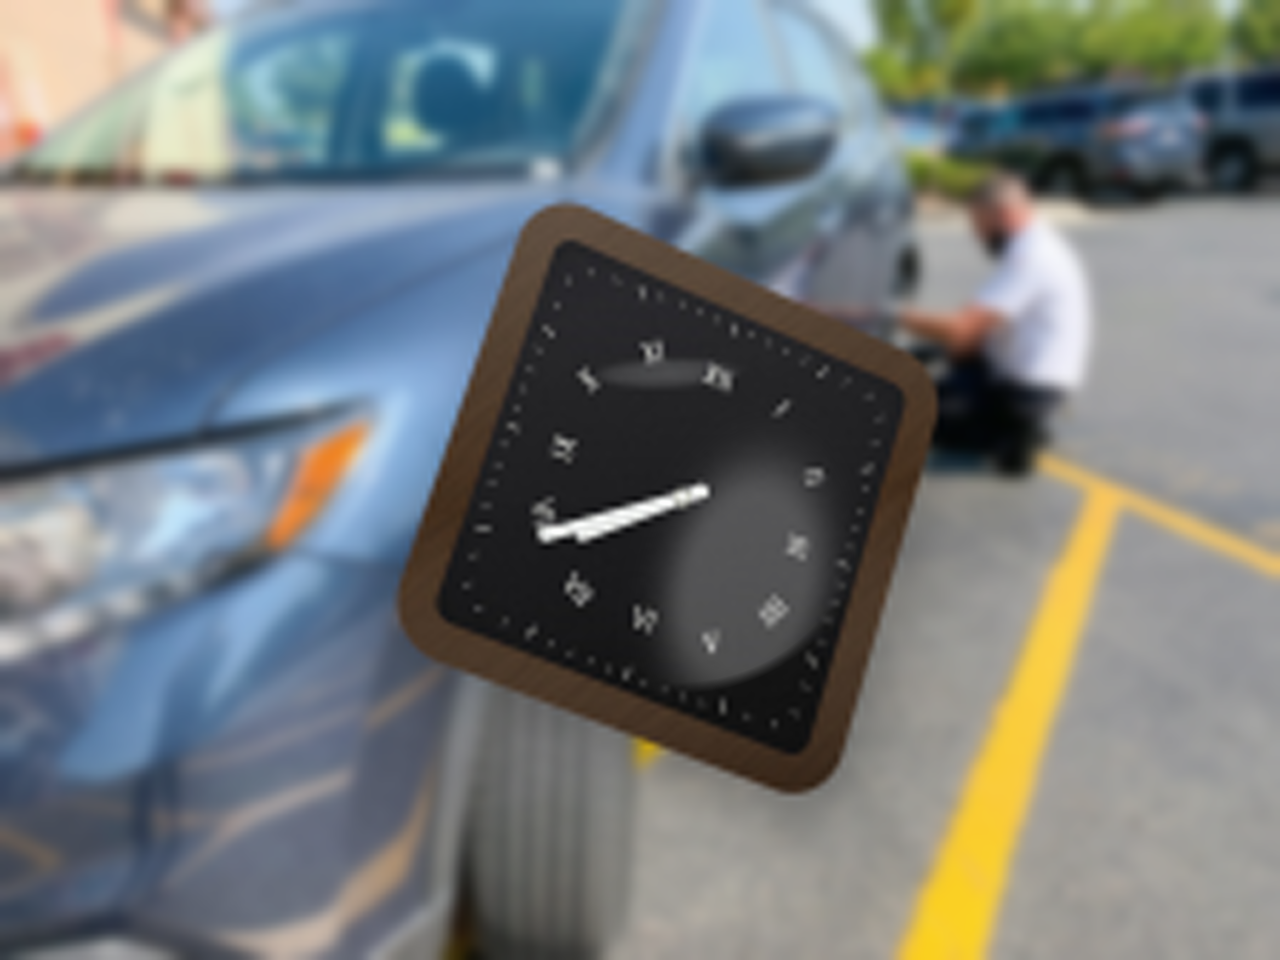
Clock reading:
**7:39**
